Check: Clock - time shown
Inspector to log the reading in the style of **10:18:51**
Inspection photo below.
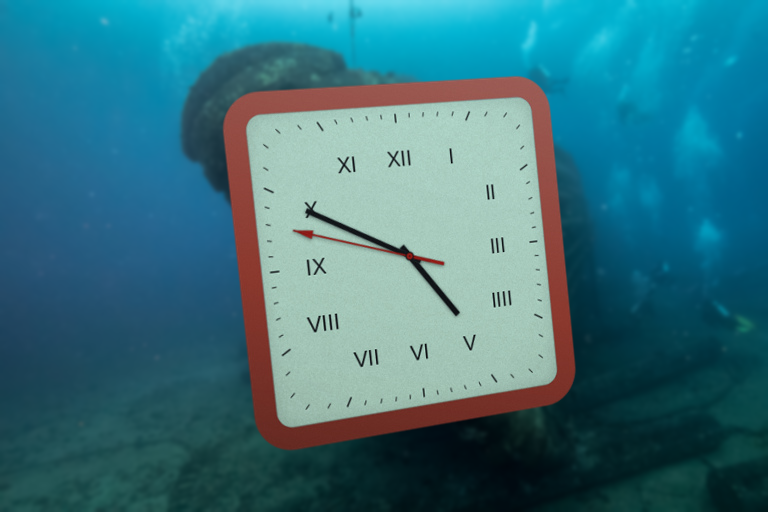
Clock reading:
**4:49:48**
